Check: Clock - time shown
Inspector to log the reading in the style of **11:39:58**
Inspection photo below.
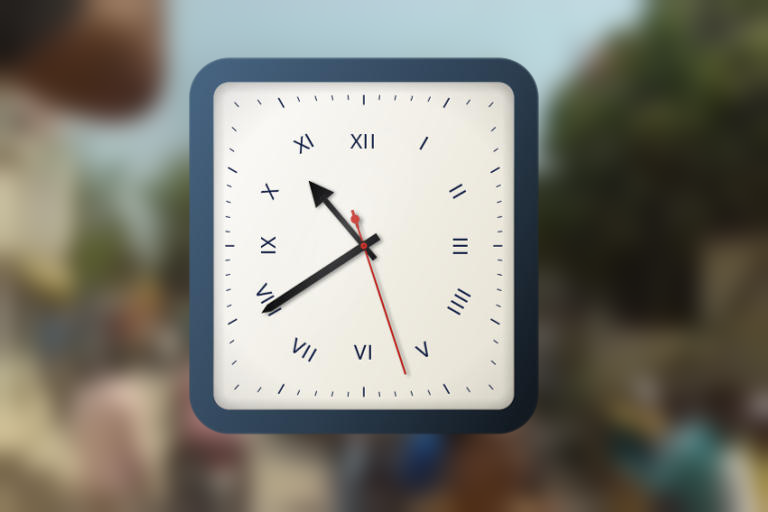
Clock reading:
**10:39:27**
